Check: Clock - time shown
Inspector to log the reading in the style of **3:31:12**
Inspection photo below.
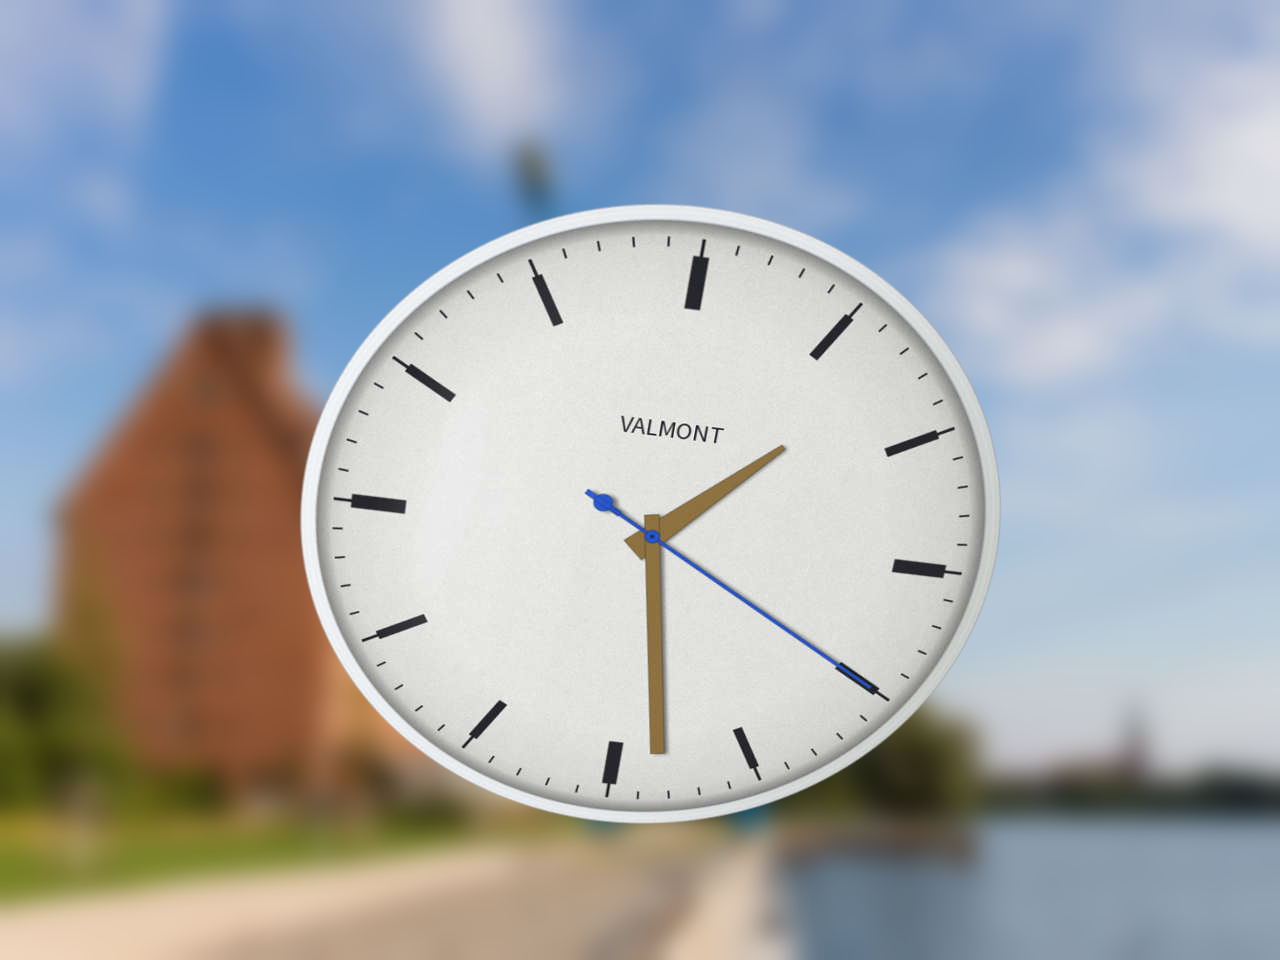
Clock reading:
**1:28:20**
